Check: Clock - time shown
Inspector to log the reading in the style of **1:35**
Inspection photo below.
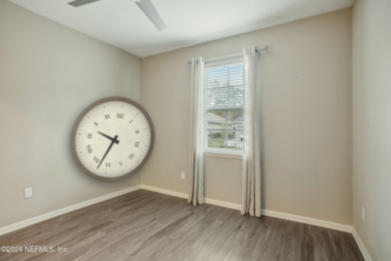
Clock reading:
**9:33**
